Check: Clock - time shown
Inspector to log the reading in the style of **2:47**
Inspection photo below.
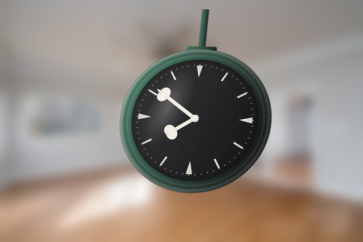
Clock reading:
**7:51**
